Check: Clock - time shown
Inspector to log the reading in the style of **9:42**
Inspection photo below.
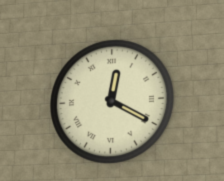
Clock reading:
**12:20**
